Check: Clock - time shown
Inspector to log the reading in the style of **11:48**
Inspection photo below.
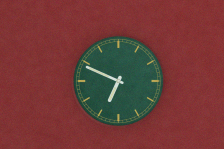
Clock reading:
**6:49**
